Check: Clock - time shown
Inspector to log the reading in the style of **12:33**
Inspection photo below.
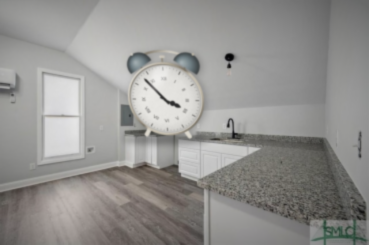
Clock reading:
**3:53**
